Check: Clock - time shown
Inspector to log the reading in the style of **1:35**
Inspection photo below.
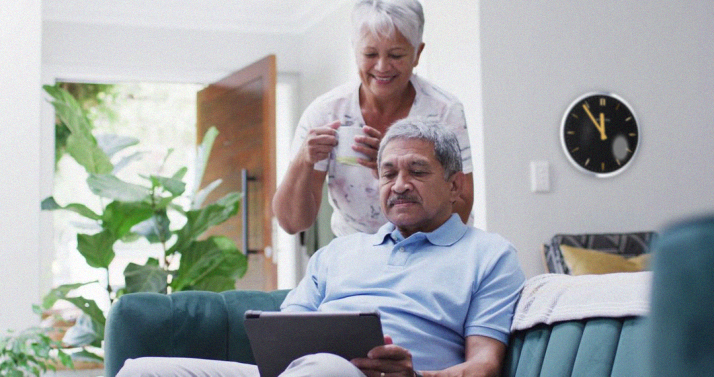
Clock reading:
**11:54**
